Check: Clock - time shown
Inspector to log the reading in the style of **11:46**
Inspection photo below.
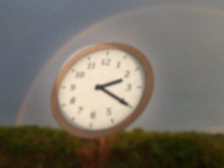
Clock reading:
**2:20**
